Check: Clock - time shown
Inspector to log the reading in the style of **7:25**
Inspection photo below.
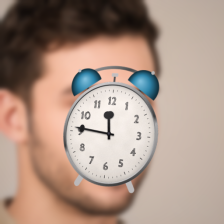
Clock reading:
**11:46**
